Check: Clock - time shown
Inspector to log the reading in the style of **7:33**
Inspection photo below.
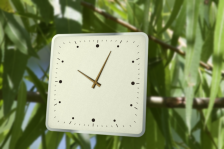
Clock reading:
**10:04**
